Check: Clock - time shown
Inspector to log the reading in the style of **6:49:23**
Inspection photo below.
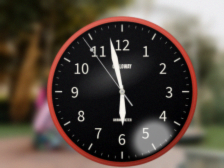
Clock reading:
**5:57:54**
